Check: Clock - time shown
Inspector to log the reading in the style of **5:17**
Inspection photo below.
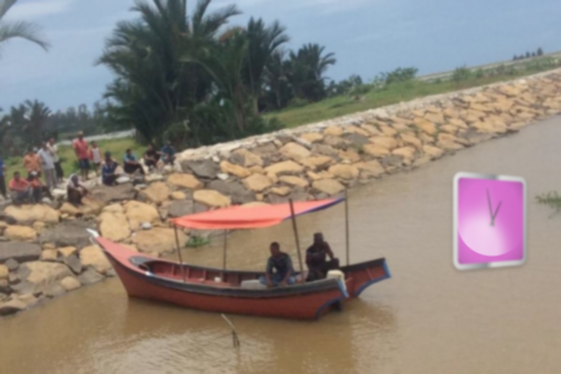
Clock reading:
**12:58**
